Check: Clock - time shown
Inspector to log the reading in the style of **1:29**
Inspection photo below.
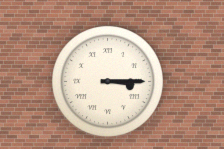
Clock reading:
**3:15**
